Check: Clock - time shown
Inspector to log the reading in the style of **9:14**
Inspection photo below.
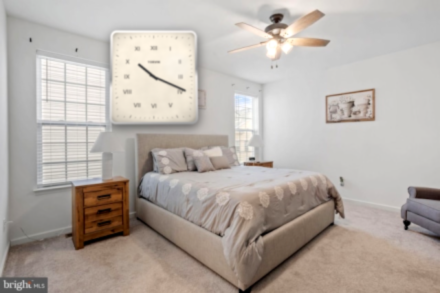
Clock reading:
**10:19**
